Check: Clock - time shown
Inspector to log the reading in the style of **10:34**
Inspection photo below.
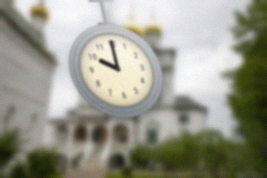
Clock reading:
**10:00**
